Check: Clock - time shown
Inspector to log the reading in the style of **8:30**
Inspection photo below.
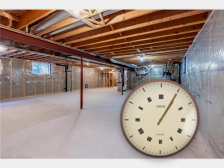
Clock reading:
**1:05**
